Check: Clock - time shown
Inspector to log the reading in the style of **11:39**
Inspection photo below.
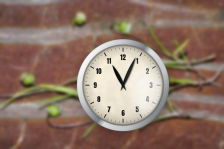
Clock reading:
**11:04**
